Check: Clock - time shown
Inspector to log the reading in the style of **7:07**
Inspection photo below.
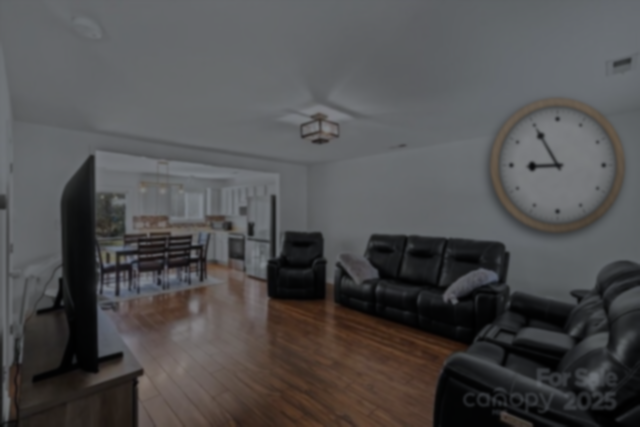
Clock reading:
**8:55**
